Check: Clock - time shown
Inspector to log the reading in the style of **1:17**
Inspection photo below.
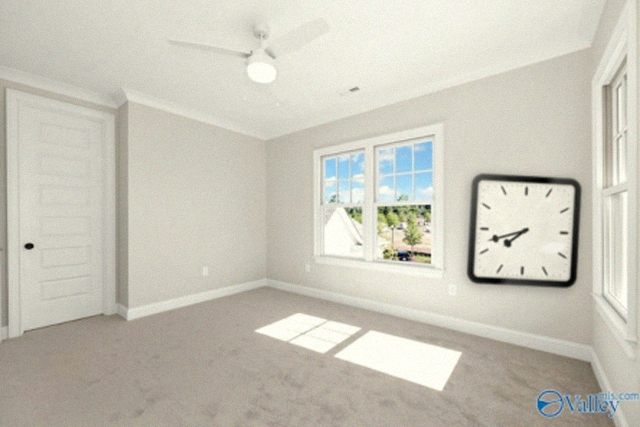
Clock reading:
**7:42**
